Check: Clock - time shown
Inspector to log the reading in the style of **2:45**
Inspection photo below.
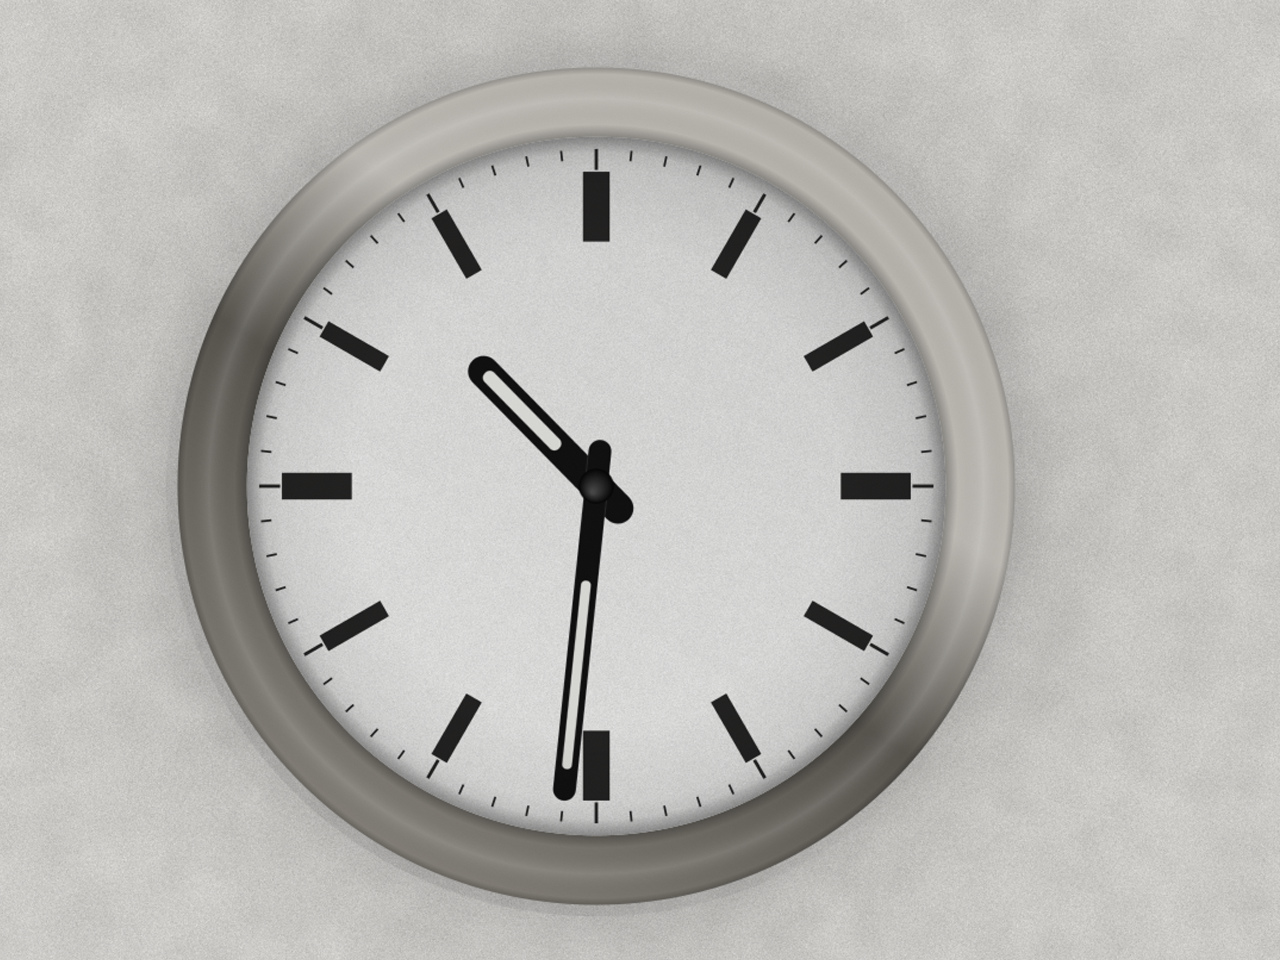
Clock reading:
**10:31**
